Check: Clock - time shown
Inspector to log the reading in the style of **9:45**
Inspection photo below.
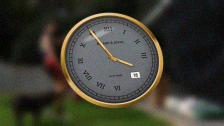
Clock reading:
**3:55**
